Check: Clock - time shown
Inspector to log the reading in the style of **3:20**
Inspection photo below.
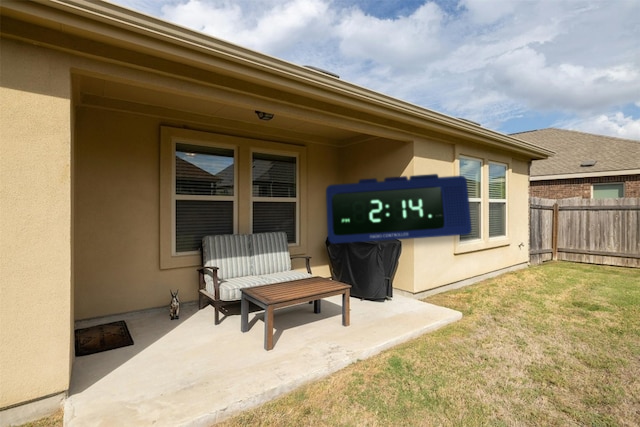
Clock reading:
**2:14**
